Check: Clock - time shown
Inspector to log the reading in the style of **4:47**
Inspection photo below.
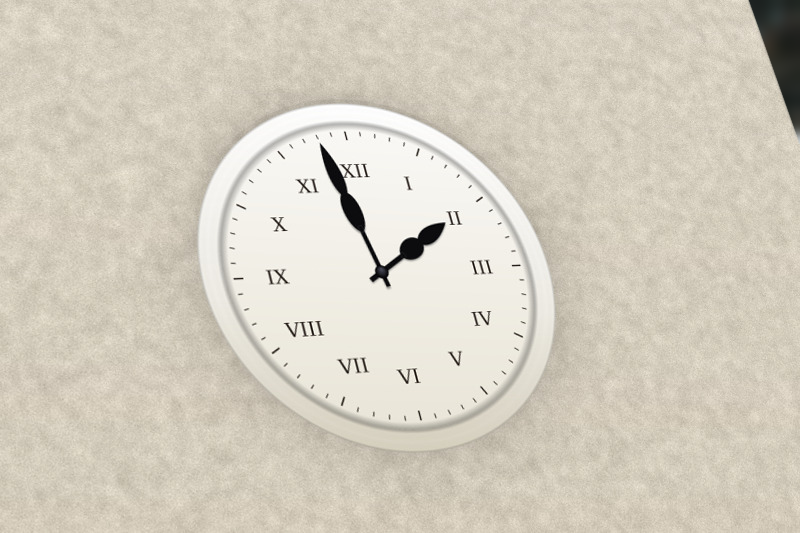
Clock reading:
**1:58**
